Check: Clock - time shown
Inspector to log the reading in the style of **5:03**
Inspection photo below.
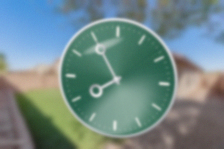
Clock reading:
**7:55**
